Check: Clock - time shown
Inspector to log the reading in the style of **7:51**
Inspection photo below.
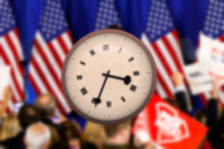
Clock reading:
**3:34**
